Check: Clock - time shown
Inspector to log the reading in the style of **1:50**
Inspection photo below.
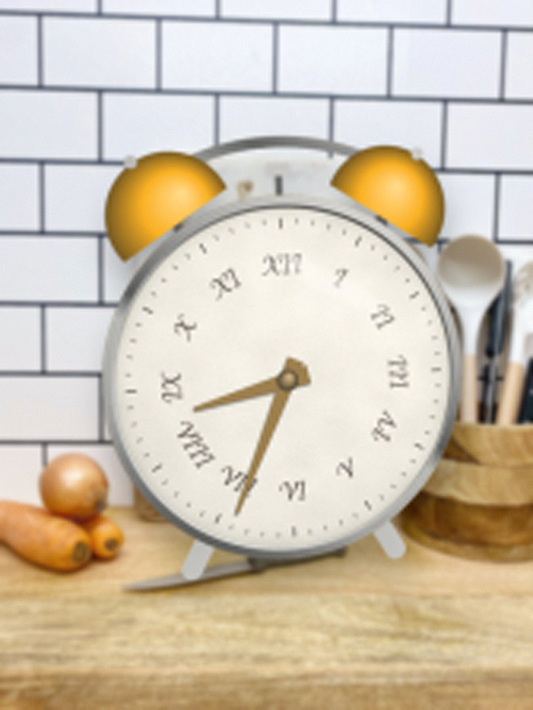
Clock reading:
**8:34**
